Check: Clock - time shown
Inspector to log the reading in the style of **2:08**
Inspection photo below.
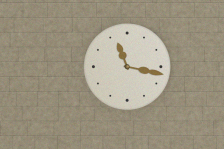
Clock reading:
**11:17**
